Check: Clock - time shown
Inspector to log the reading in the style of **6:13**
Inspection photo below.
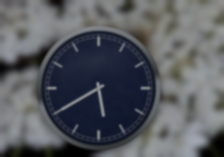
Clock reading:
**5:40**
